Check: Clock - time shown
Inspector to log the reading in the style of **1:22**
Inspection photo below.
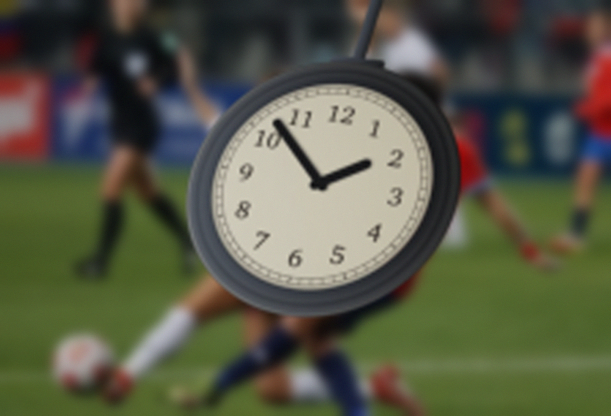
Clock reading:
**1:52**
